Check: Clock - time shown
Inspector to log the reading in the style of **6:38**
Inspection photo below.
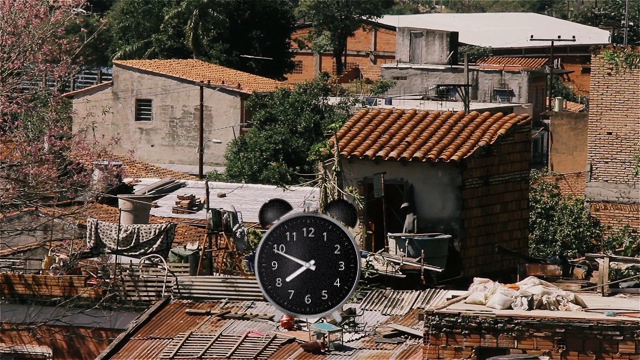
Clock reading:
**7:49**
